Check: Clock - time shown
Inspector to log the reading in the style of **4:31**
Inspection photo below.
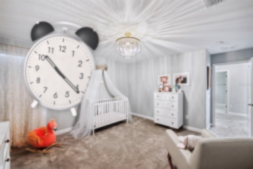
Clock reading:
**10:21**
